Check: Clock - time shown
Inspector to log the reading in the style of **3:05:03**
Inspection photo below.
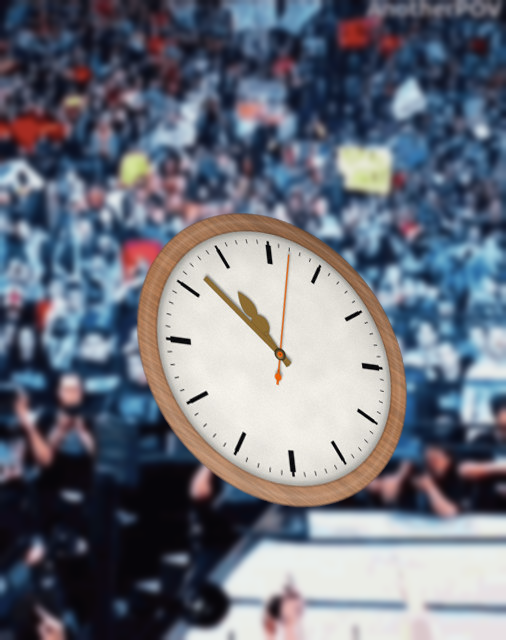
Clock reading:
**10:52:02**
